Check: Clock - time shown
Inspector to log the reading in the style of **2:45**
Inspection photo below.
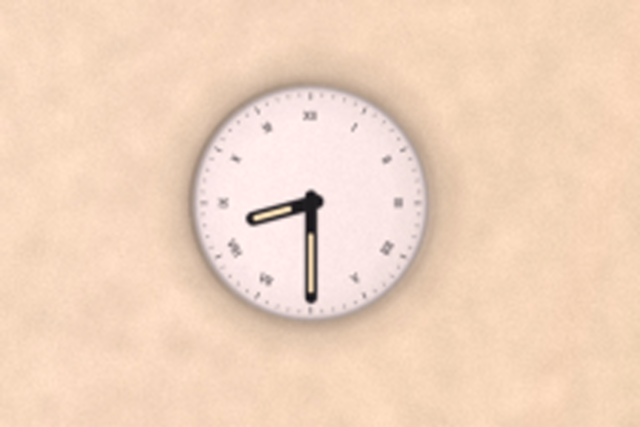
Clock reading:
**8:30**
